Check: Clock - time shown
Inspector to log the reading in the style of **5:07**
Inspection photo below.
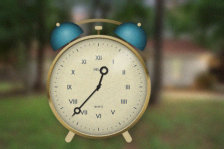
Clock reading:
**12:37**
